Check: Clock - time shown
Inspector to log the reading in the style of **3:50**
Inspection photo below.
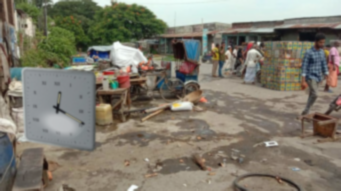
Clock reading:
**12:19**
